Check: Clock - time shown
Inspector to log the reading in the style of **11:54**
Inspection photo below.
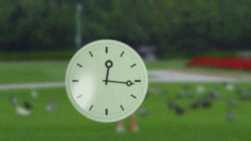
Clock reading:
**12:16**
